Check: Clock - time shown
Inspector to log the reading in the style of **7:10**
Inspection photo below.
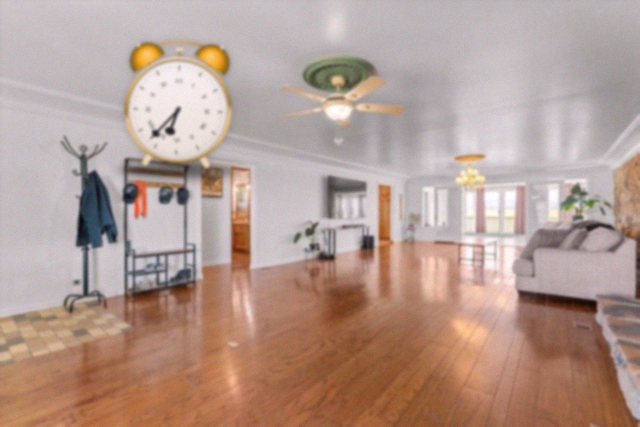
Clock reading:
**6:37**
